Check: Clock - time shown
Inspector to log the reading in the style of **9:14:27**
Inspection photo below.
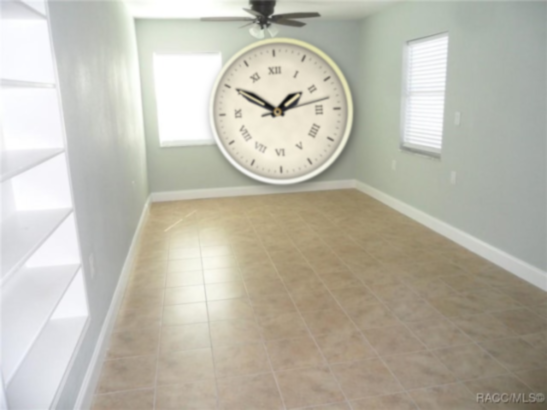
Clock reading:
**1:50:13**
